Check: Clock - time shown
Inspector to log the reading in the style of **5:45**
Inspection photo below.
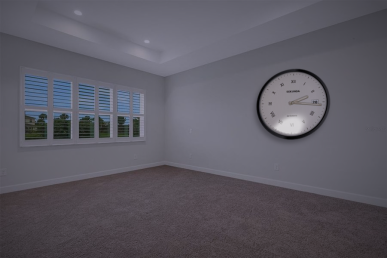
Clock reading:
**2:16**
